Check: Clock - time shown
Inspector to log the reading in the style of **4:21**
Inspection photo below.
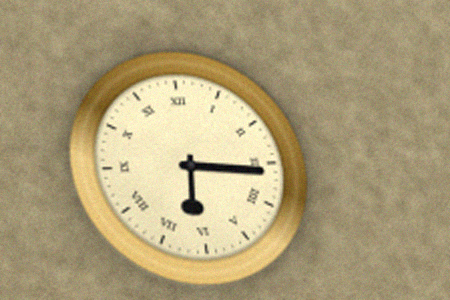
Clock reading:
**6:16**
